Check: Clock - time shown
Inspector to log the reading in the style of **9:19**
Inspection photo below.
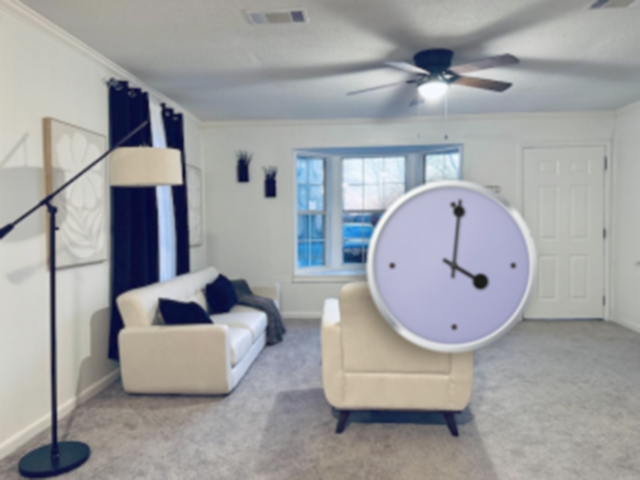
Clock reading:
**4:01**
